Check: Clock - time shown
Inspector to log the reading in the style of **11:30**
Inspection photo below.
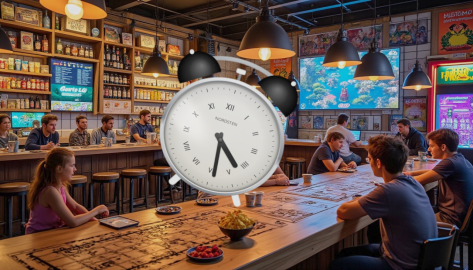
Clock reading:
**4:29**
